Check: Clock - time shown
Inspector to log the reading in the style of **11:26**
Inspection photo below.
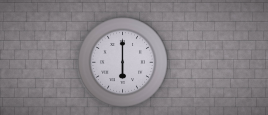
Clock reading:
**6:00**
